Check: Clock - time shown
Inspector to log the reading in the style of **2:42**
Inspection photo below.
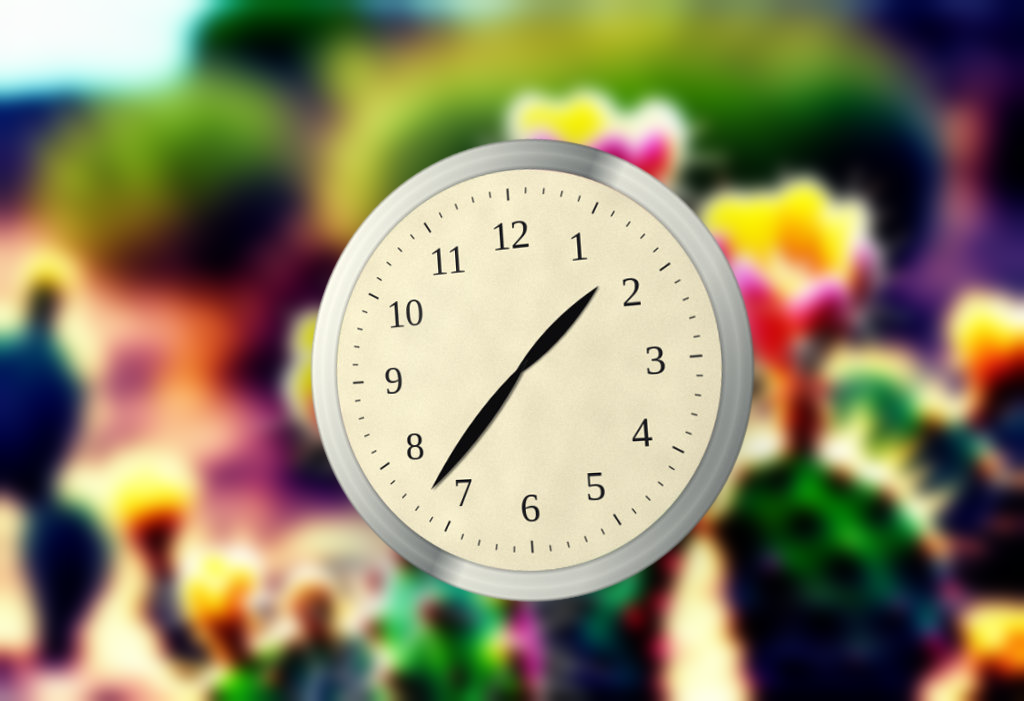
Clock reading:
**1:37**
